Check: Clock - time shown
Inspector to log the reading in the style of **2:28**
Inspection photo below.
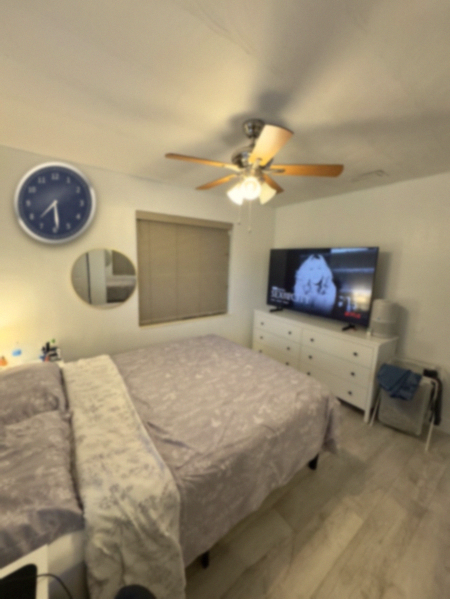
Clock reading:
**7:29**
